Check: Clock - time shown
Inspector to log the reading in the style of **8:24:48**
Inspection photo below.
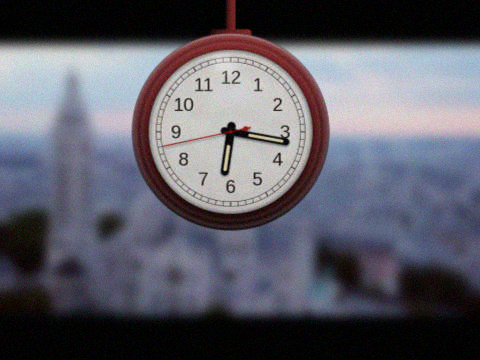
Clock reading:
**6:16:43**
